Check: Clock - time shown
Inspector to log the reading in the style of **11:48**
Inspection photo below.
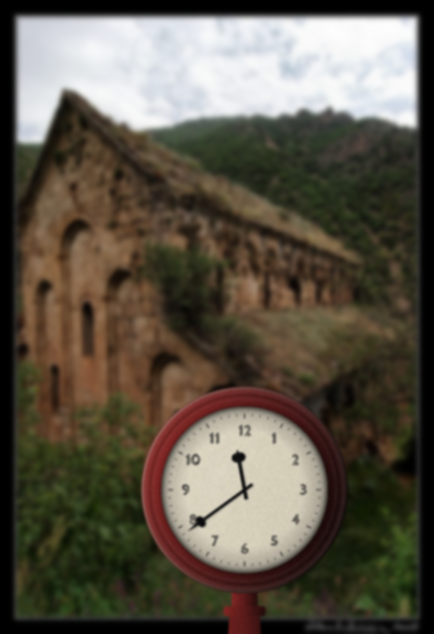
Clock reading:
**11:39**
